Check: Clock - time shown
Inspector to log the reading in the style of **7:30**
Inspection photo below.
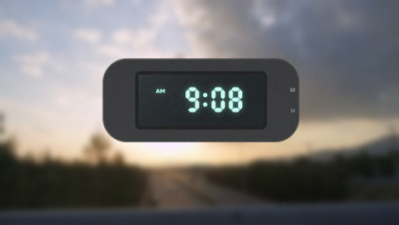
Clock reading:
**9:08**
